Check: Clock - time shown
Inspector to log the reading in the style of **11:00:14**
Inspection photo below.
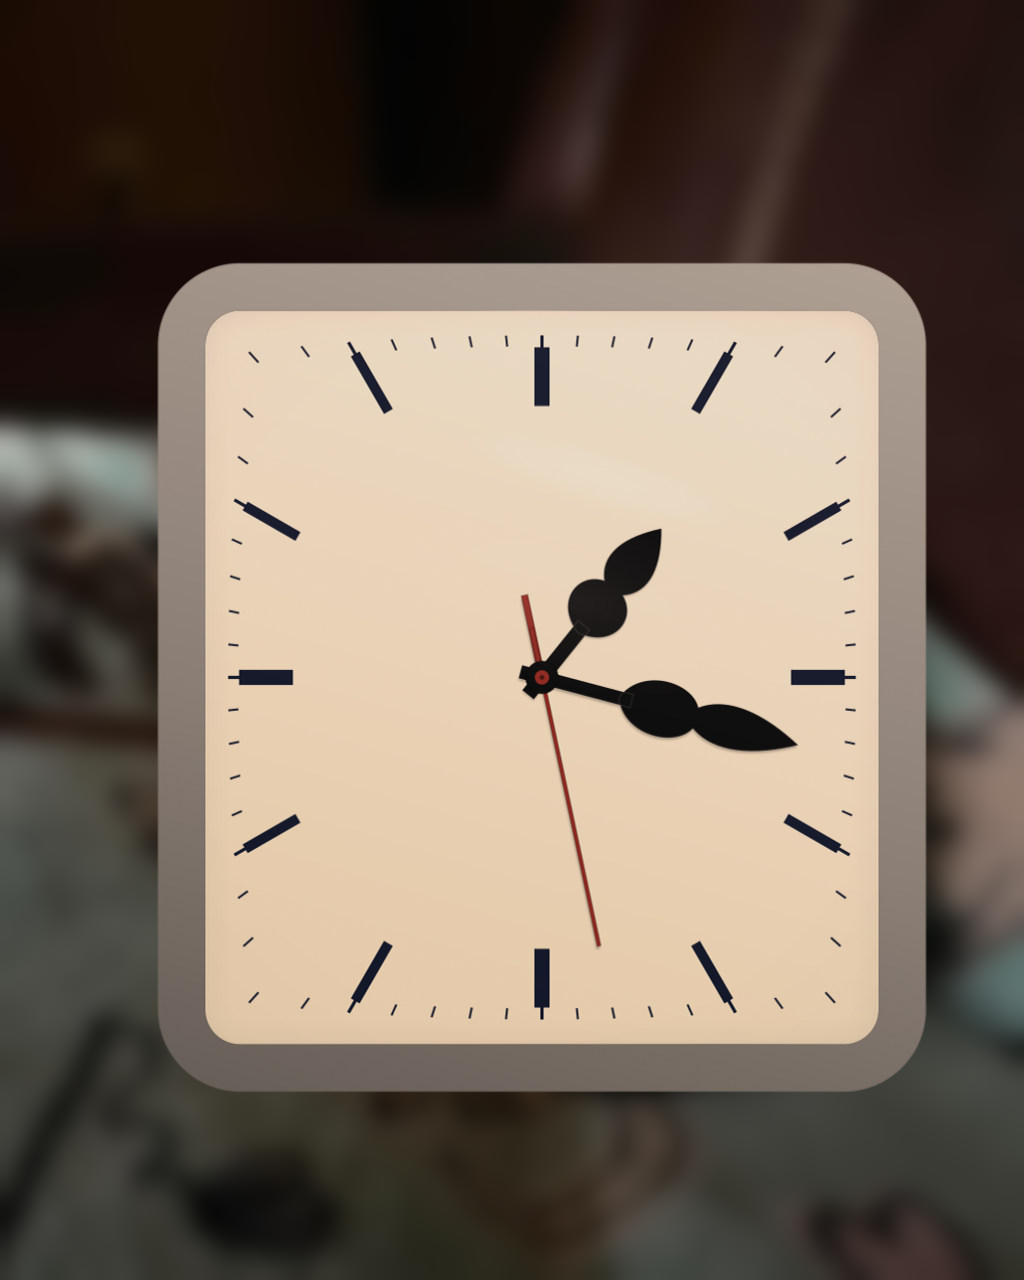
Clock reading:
**1:17:28**
